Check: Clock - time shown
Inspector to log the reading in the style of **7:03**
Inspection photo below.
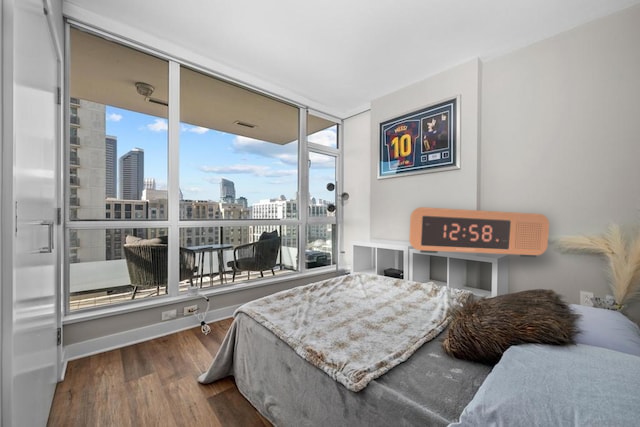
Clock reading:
**12:58**
